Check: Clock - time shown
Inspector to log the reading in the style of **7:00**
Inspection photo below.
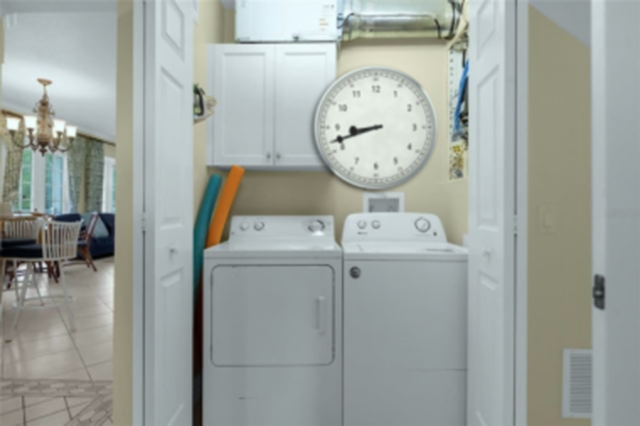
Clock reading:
**8:42**
